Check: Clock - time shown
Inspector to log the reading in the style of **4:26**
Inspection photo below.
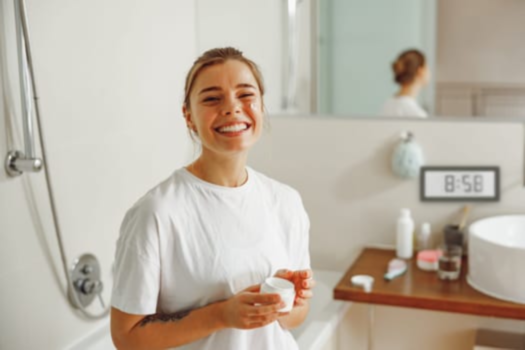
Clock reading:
**8:58**
